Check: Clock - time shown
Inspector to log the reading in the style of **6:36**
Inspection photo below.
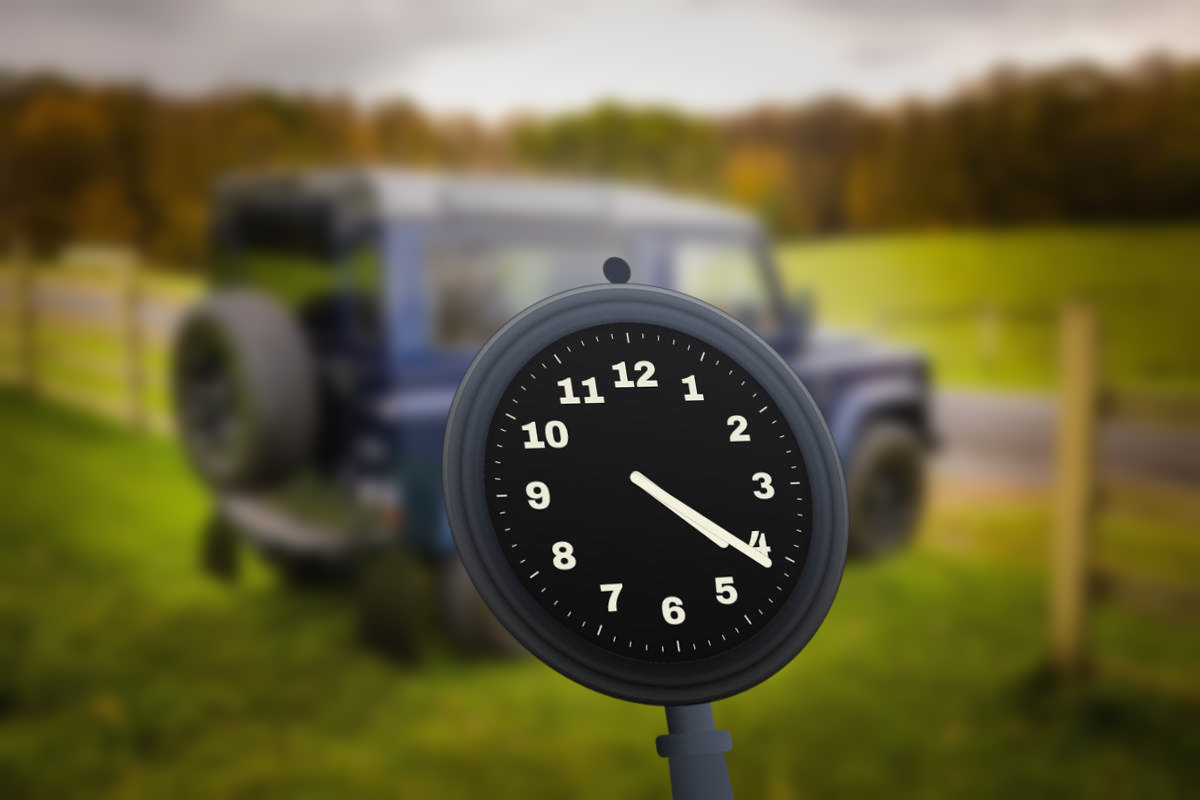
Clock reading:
**4:21**
